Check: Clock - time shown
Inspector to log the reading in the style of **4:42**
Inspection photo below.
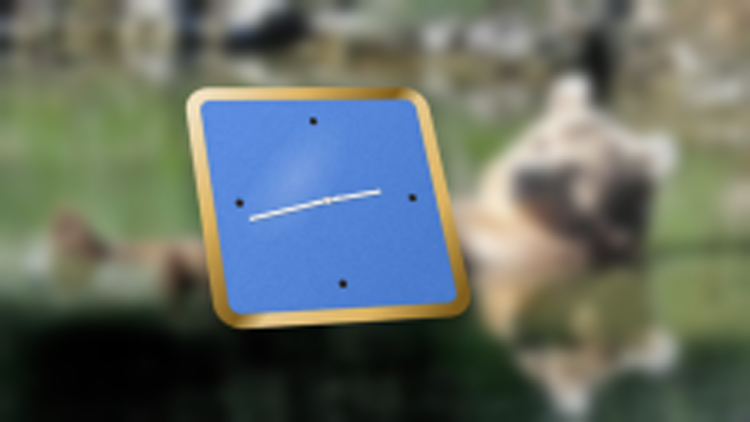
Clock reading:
**2:43**
